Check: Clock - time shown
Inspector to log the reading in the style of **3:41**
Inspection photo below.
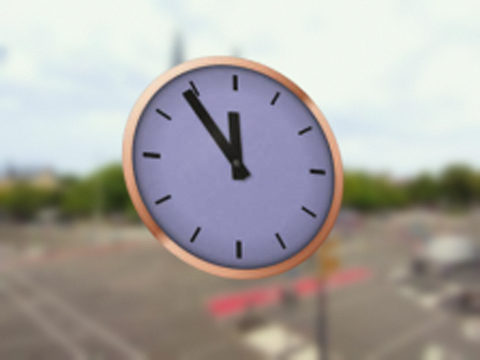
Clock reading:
**11:54**
